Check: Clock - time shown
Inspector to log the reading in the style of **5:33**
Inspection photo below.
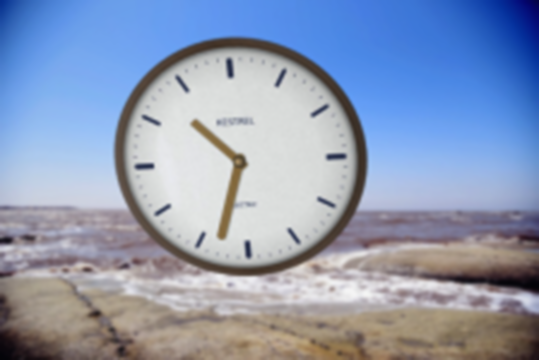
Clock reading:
**10:33**
